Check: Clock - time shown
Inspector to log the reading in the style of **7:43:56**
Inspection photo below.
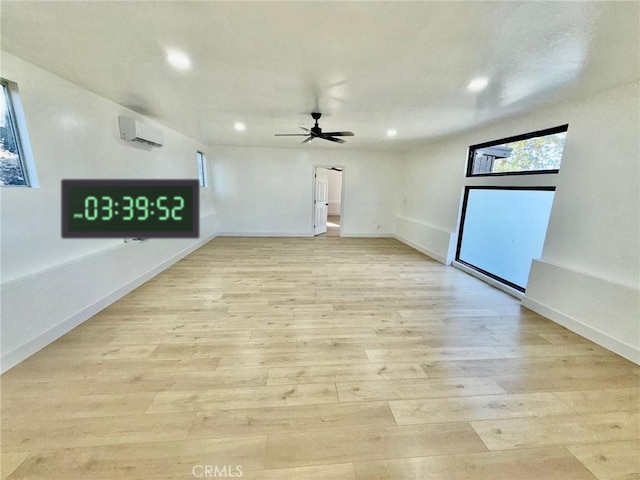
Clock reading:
**3:39:52**
